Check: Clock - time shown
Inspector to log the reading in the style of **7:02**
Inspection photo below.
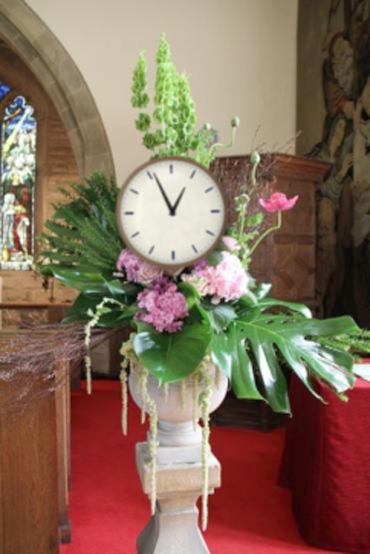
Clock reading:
**12:56**
